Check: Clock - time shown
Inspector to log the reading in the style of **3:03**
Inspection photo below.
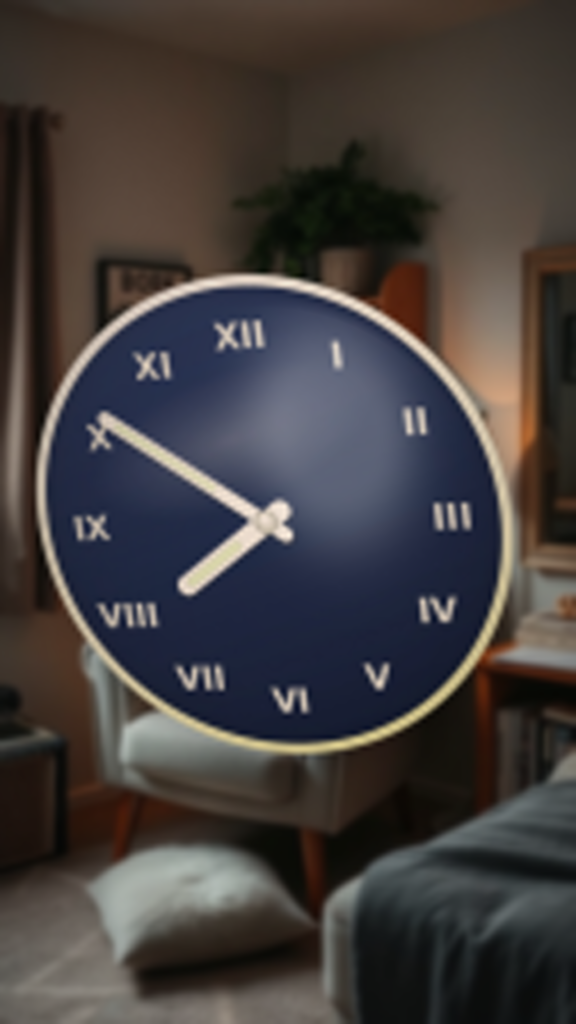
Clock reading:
**7:51**
